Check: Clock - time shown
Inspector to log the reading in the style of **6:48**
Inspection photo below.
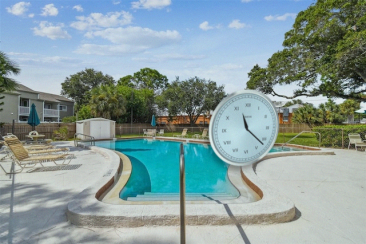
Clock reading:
**11:22**
